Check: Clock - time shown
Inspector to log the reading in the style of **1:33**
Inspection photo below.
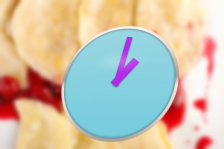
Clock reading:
**1:00**
